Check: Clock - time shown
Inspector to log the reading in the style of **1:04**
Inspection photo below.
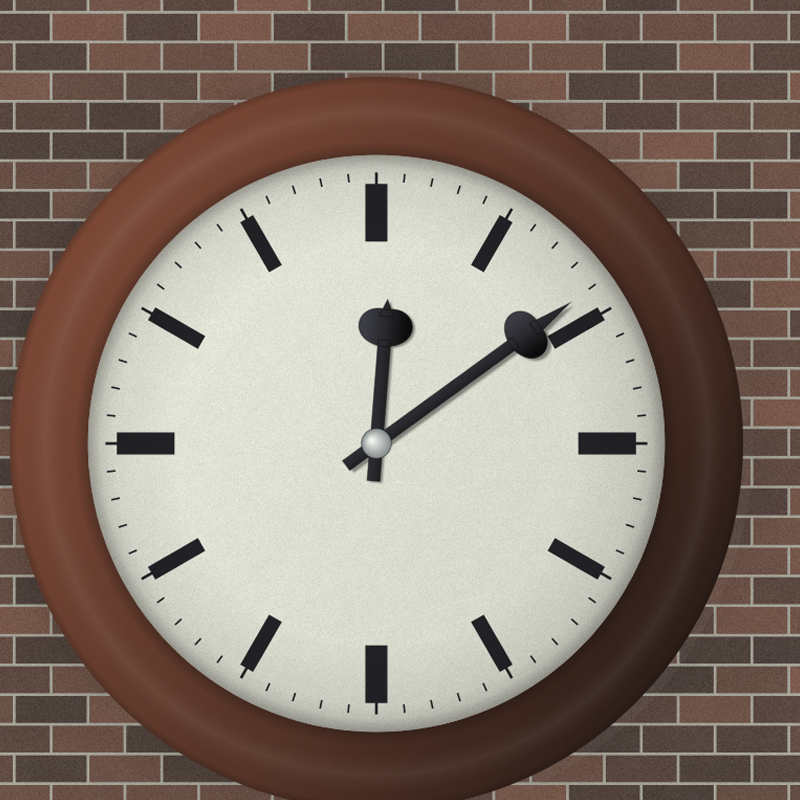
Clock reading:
**12:09**
